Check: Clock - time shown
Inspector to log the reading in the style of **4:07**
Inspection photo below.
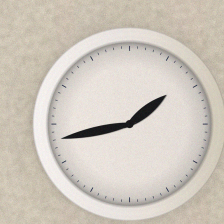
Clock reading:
**1:43**
